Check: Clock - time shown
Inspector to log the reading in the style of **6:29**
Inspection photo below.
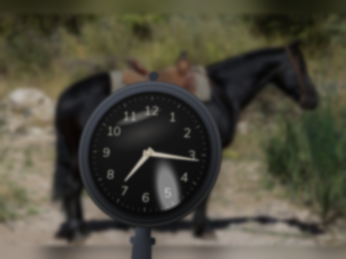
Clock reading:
**7:16**
